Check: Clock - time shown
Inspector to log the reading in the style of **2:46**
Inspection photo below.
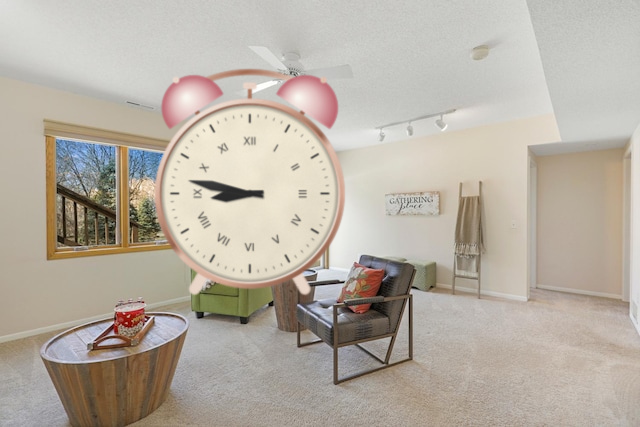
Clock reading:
**8:47**
